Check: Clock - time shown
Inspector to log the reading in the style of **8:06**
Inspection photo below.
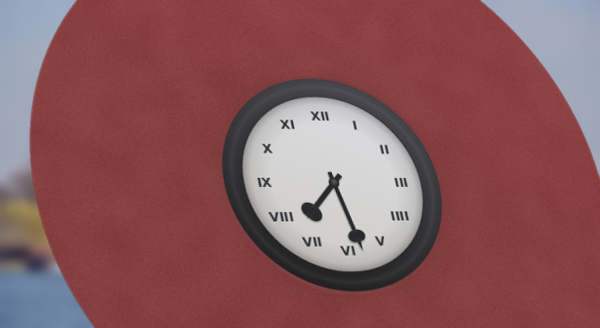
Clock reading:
**7:28**
